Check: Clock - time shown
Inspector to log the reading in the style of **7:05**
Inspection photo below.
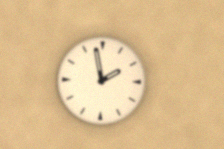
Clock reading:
**1:58**
